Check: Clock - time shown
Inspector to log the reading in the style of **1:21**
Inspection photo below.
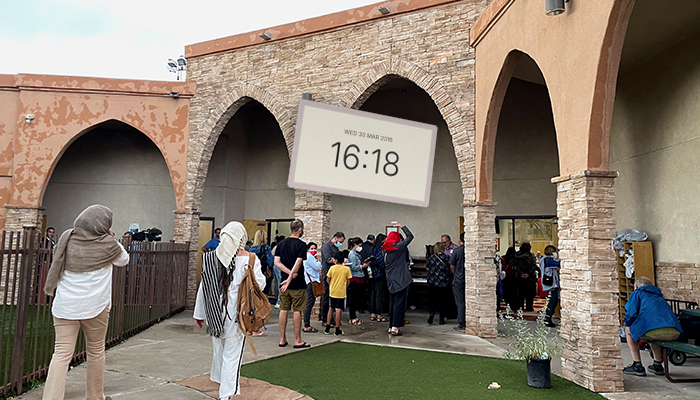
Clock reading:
**16:18**
